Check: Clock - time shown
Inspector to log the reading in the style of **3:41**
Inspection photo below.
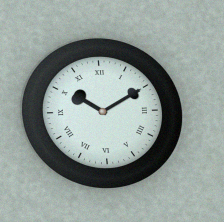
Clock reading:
**10:10**
